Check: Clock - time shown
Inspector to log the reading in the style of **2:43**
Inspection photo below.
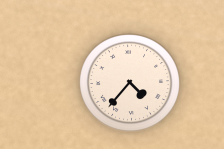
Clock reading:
**4:37**
